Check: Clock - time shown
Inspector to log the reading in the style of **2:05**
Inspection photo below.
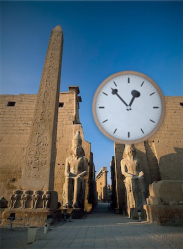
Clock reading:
**12:53**
